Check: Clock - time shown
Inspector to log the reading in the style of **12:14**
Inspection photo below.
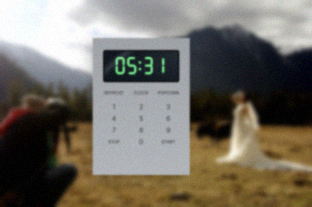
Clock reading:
**5:31**
